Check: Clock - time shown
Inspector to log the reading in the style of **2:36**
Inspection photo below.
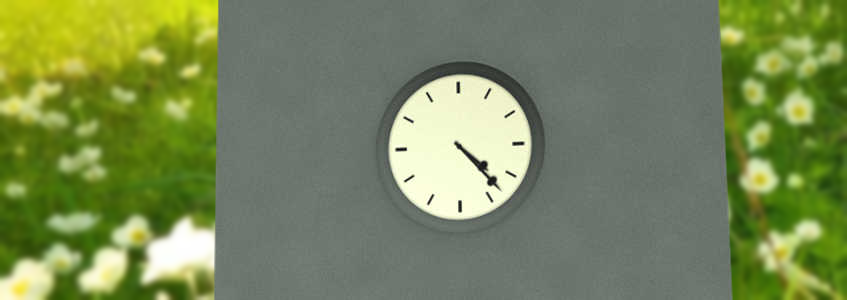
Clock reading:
**4:23**
